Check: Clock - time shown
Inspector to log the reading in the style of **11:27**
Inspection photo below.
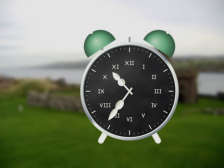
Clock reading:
**10:36**
